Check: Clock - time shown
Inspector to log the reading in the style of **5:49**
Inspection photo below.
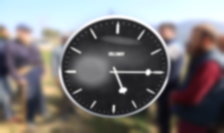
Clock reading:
**5:15**
